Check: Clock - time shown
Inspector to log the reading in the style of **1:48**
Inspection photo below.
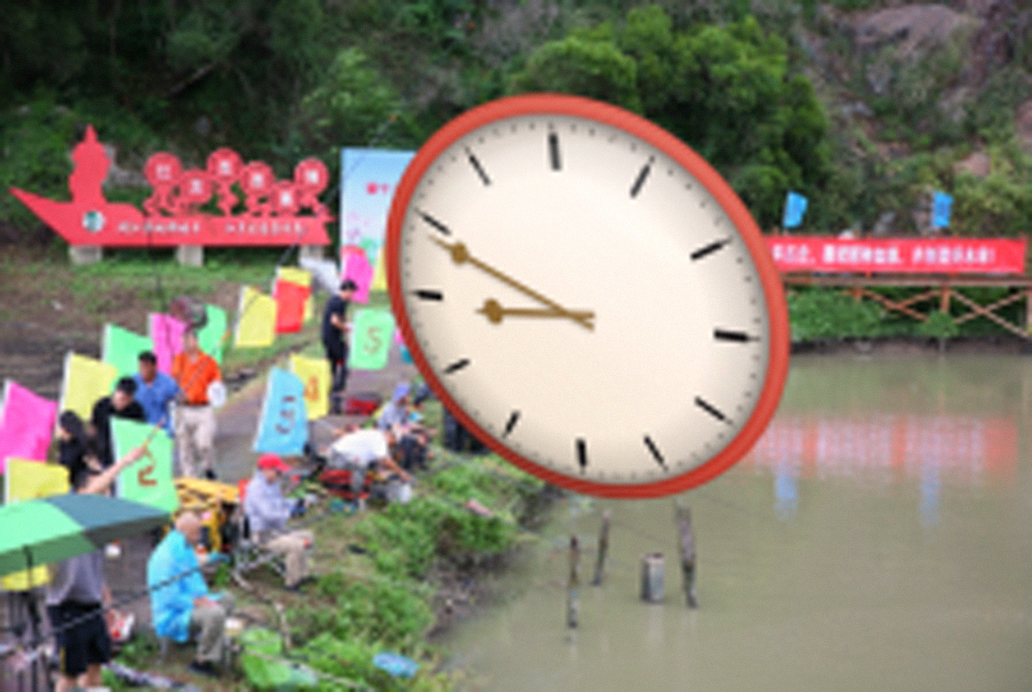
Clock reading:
**8:49**
